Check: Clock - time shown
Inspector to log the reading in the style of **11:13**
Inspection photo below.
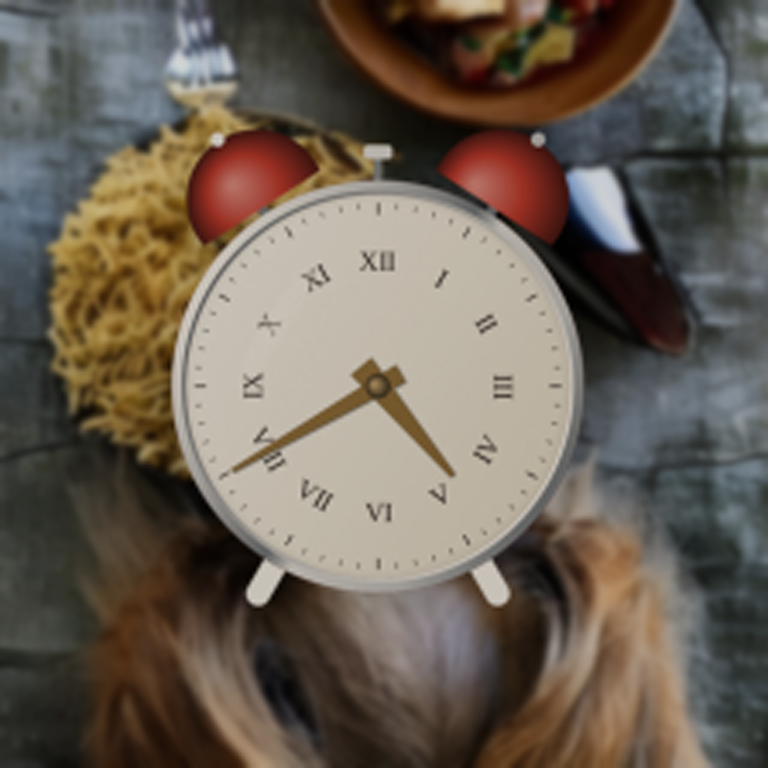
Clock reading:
**4:40**
